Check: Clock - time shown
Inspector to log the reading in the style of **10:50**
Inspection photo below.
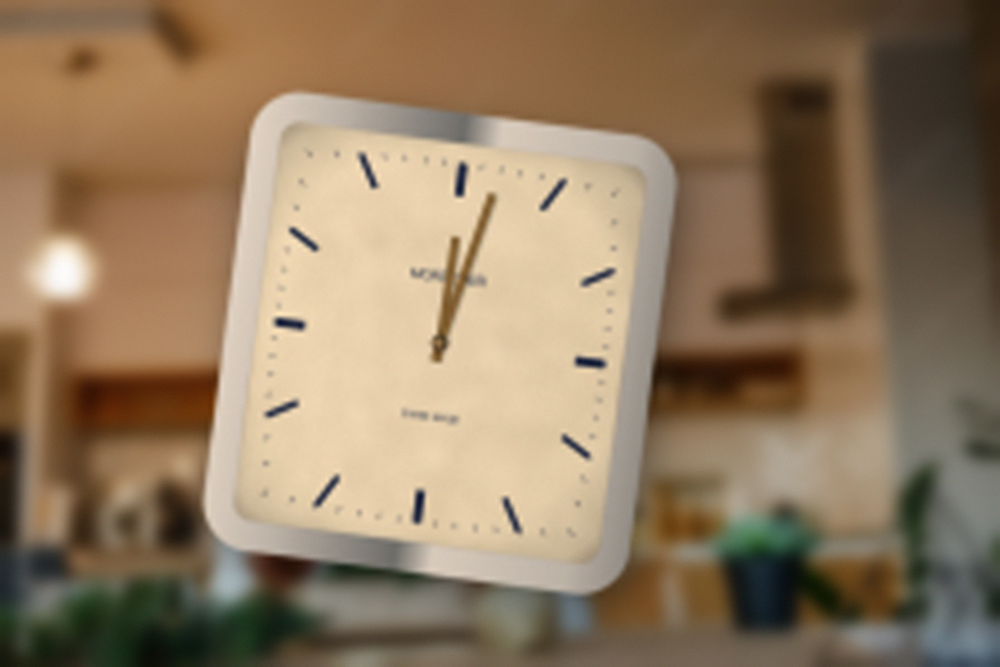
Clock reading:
**12:02**
